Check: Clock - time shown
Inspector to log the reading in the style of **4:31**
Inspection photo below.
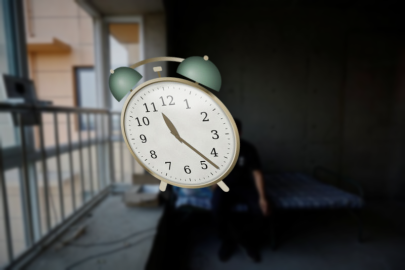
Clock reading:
**11:23**
